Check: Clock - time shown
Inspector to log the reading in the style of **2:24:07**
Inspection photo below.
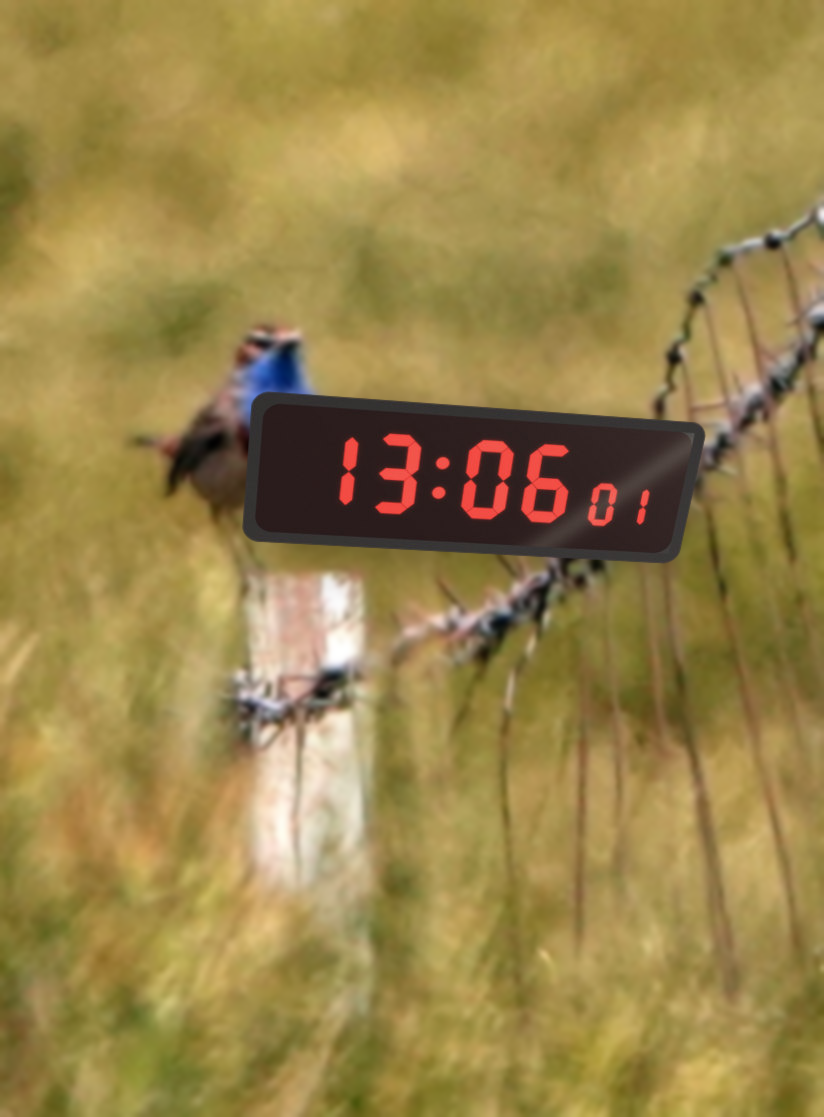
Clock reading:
**13:06:01**
